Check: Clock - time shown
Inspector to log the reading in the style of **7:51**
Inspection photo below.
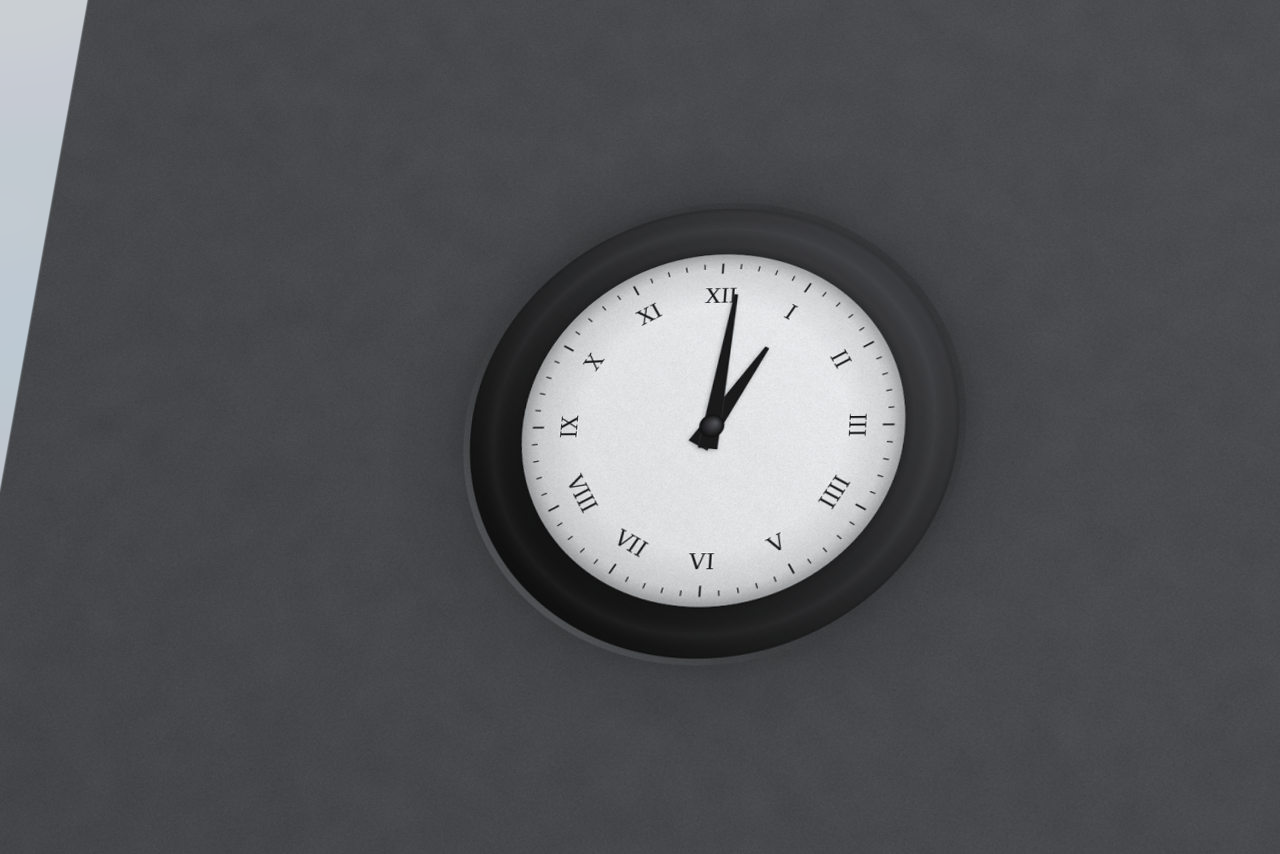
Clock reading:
**1:01**
